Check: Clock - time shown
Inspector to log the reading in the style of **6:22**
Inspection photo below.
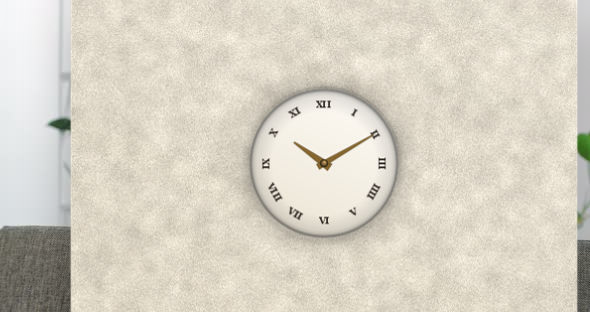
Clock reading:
**10:10**
